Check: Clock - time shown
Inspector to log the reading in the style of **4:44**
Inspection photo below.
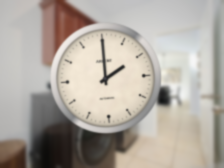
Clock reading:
**2:00**
